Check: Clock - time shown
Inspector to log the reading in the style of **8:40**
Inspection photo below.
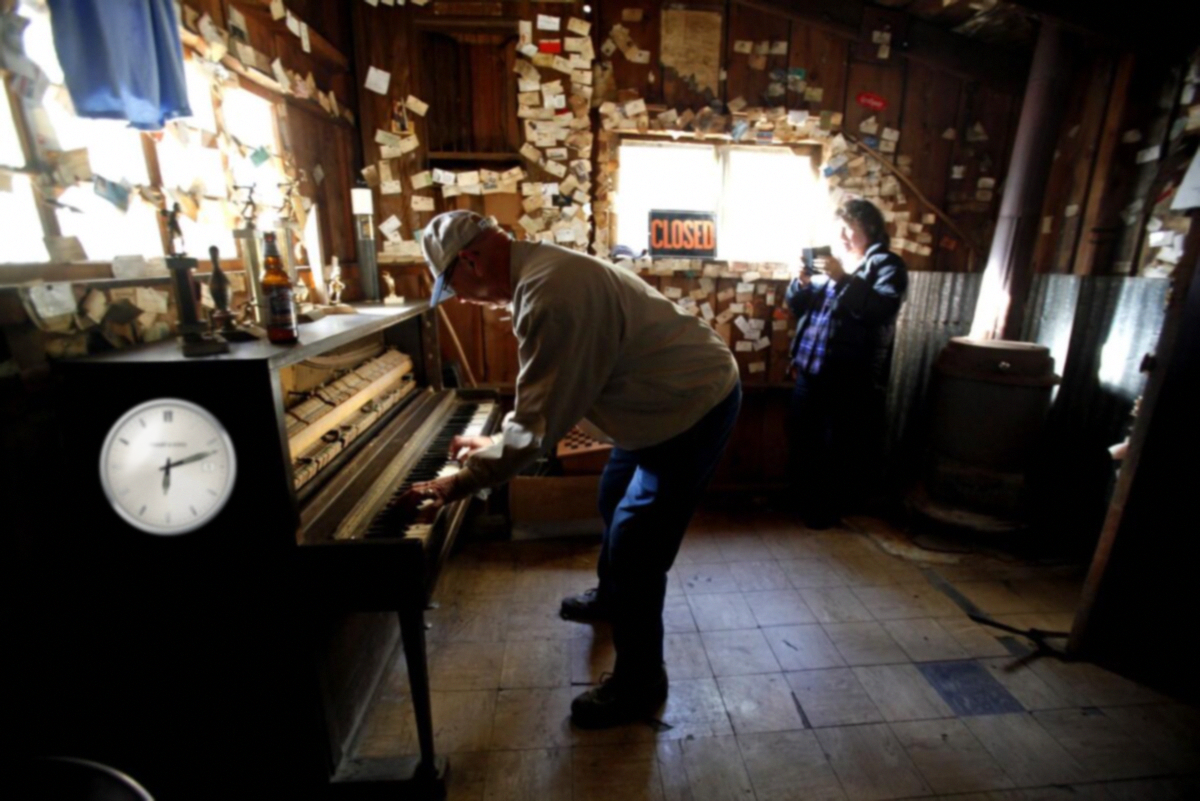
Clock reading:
**6:12**
